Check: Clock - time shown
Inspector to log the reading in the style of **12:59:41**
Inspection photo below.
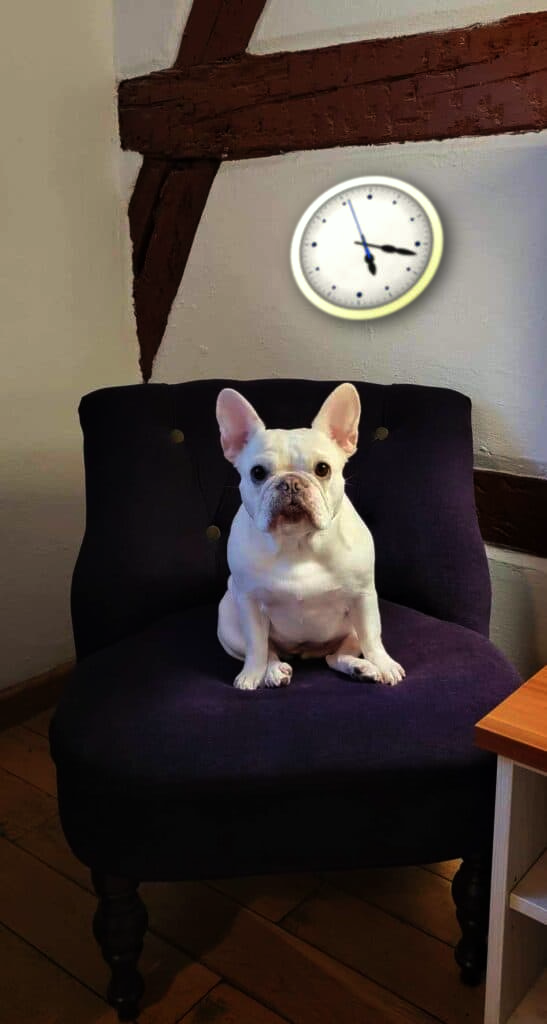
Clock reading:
**5:16:56**
